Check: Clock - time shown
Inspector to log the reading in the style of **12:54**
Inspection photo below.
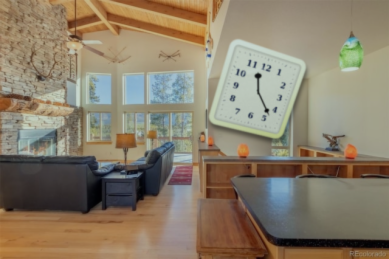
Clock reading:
**11:23**
